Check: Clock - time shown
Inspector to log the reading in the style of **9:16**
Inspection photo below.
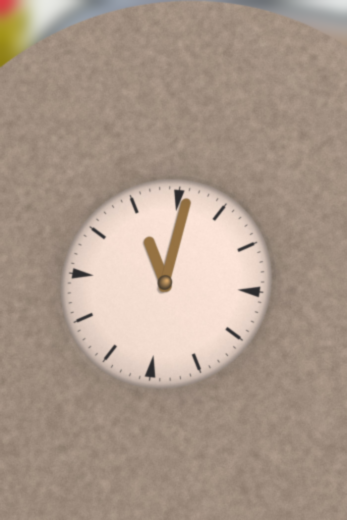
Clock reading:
**11:01**
